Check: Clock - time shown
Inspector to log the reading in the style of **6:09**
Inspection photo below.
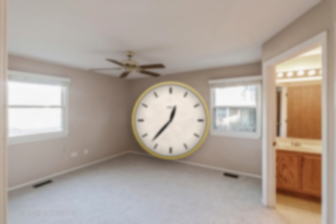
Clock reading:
**12:37**
